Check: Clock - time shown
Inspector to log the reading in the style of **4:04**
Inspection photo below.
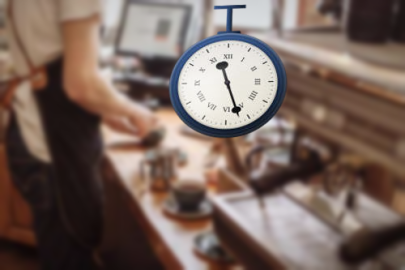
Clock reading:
**11:27**
